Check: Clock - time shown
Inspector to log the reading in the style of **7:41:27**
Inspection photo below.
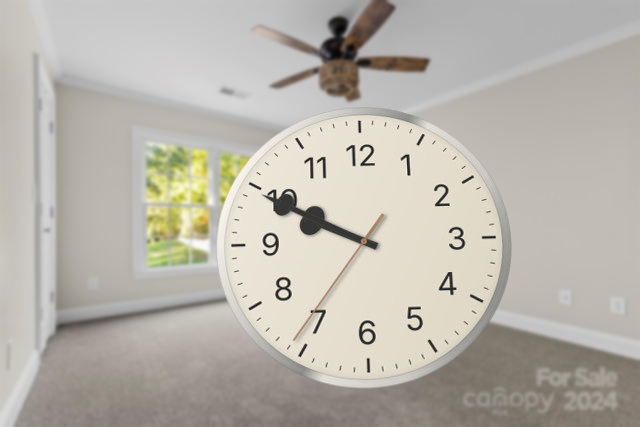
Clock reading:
**9:49:36**
